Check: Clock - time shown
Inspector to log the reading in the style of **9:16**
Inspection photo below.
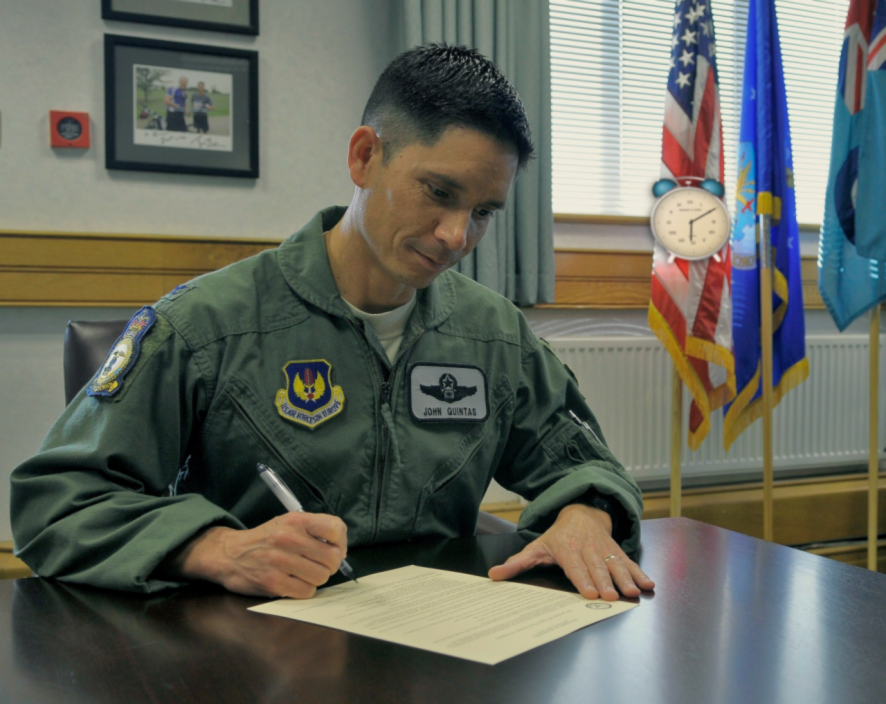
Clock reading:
**6:10**
